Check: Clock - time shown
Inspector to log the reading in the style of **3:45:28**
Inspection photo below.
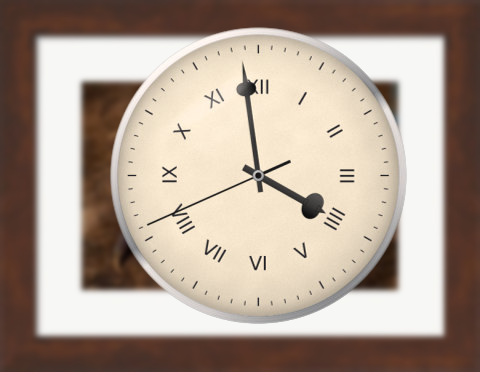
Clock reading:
**3:58:41**
